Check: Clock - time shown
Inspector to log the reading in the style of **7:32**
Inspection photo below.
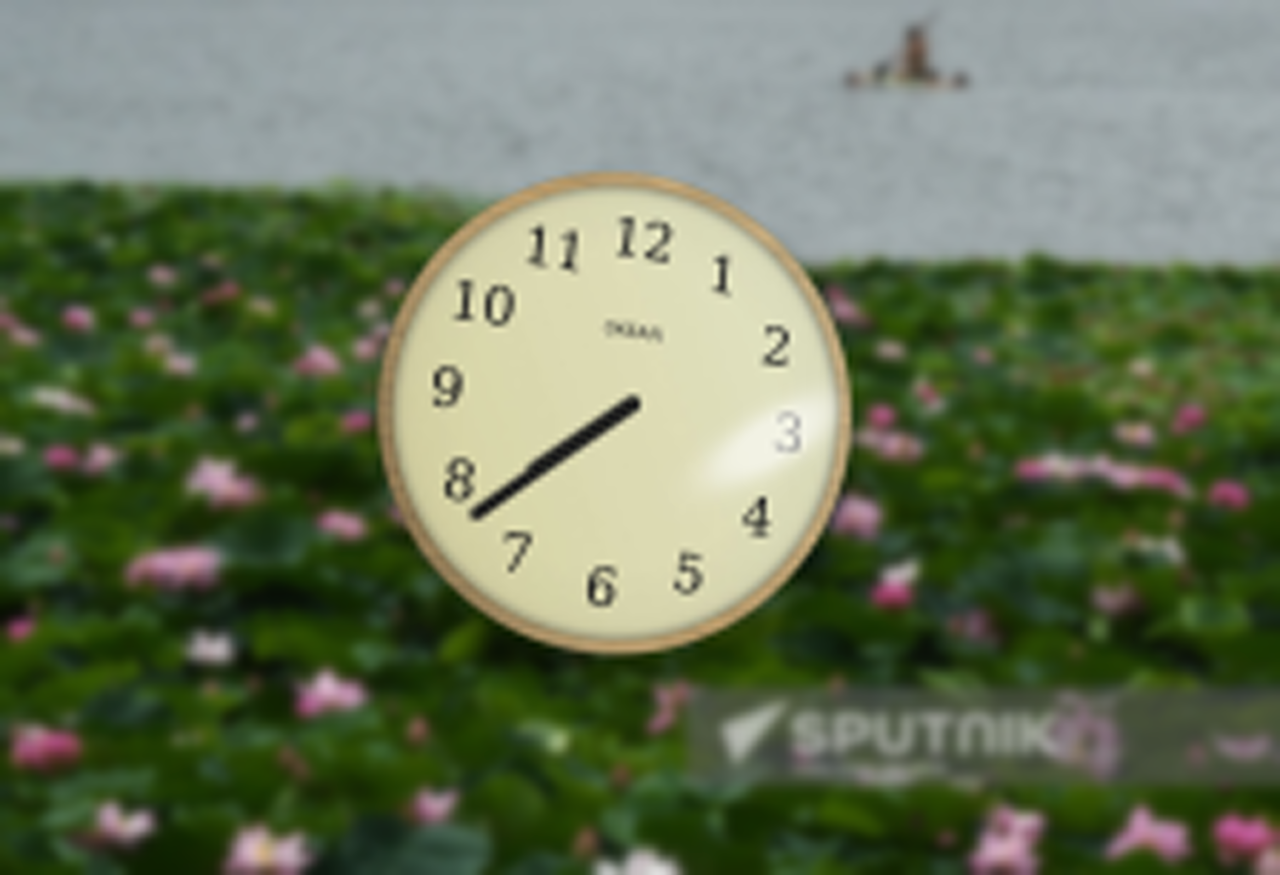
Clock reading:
**7:38**
